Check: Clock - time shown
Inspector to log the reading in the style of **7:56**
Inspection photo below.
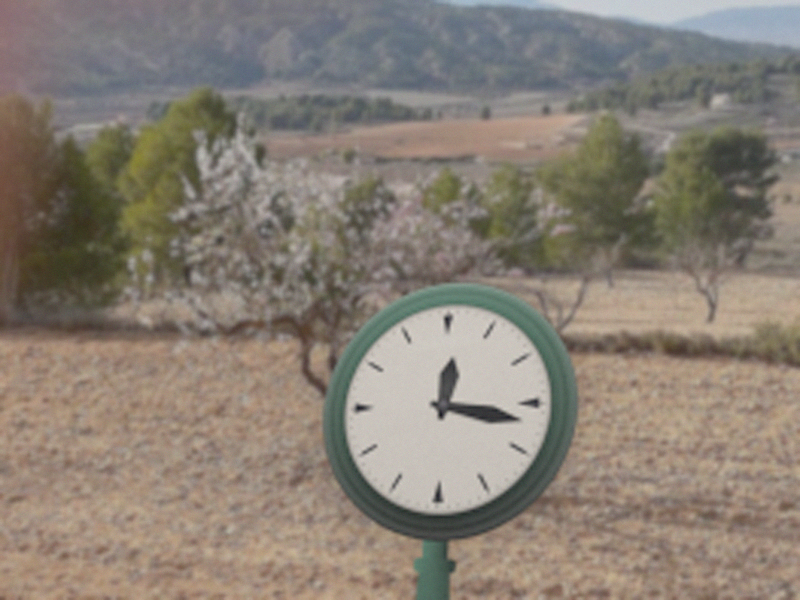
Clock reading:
**12:17**
